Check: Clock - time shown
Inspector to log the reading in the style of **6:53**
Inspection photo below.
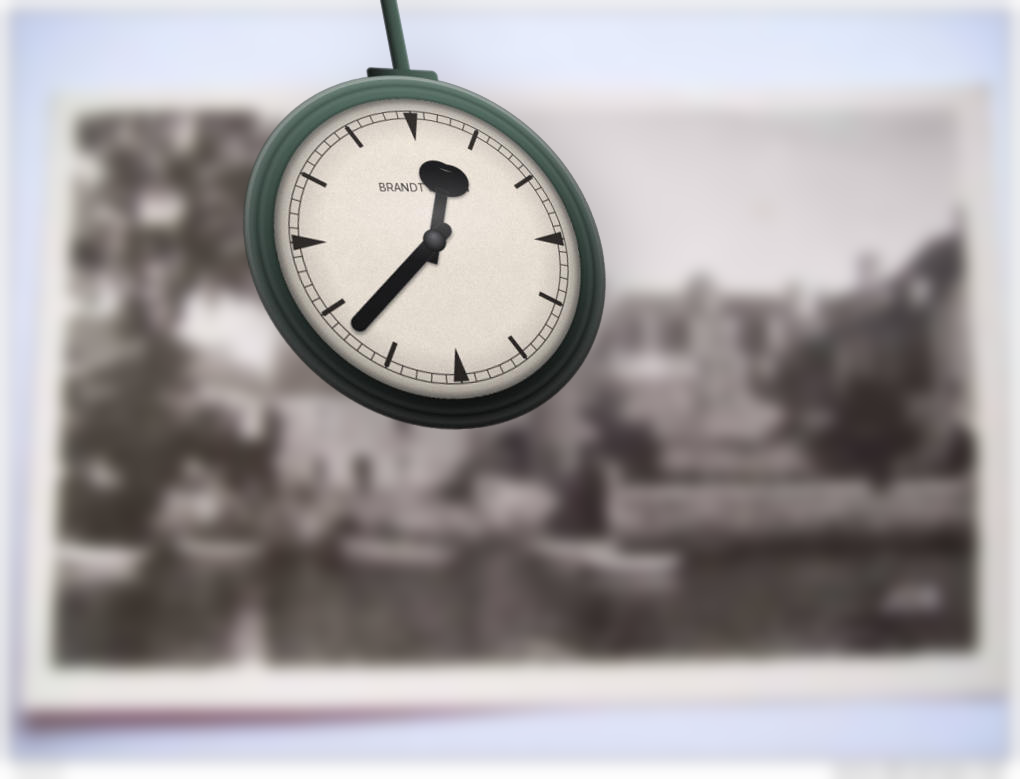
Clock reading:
**12:38**
